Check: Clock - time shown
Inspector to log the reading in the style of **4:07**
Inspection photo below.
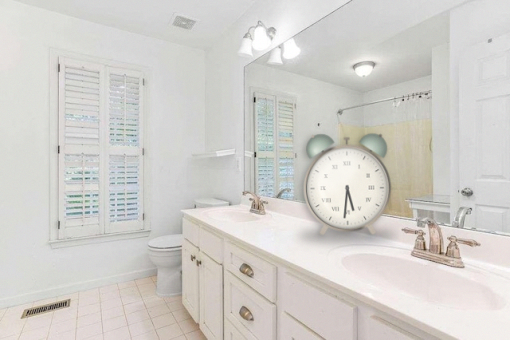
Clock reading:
**5:31**
